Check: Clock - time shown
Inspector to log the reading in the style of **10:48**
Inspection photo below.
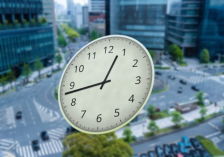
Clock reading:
**12:43**
